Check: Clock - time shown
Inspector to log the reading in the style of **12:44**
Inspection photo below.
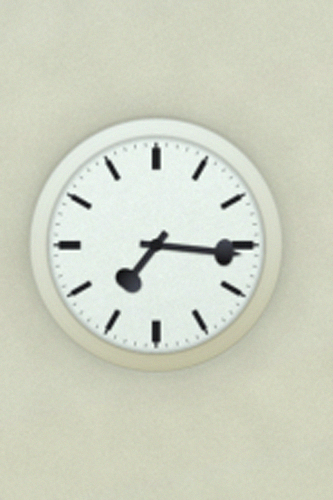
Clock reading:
**7:16**
